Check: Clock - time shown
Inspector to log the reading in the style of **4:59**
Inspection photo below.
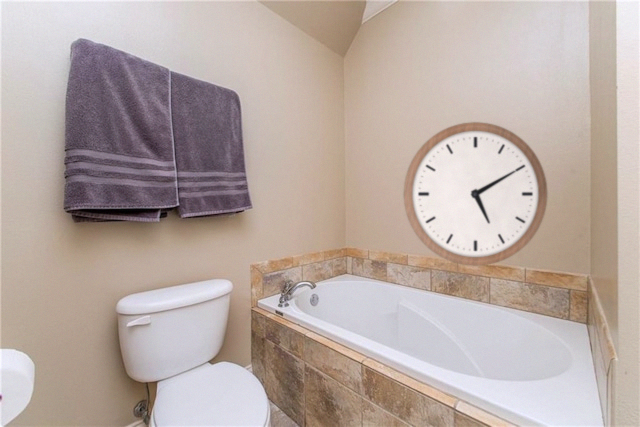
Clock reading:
**5:10**
